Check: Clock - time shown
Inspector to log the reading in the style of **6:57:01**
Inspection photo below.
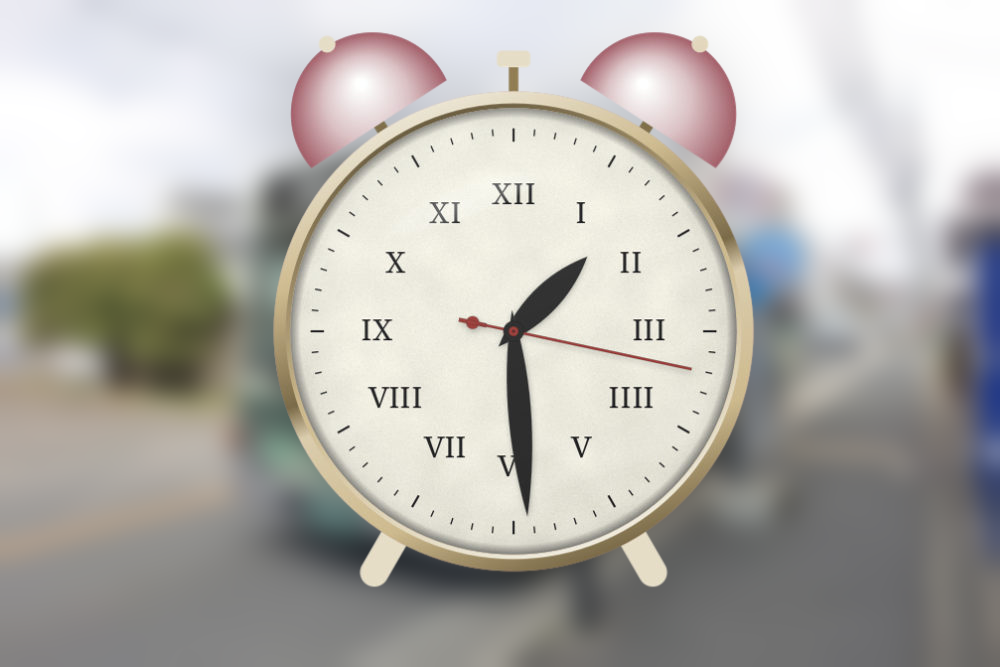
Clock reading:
**1:29:17**
